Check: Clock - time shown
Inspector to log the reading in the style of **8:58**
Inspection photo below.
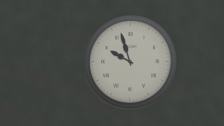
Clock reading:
**9:57**
